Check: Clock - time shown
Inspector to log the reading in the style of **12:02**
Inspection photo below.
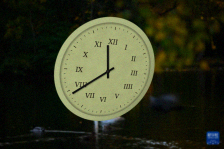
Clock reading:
**11:39**
